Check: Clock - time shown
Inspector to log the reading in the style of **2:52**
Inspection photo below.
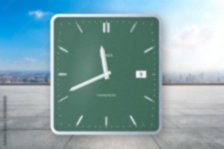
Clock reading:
**11:41**
